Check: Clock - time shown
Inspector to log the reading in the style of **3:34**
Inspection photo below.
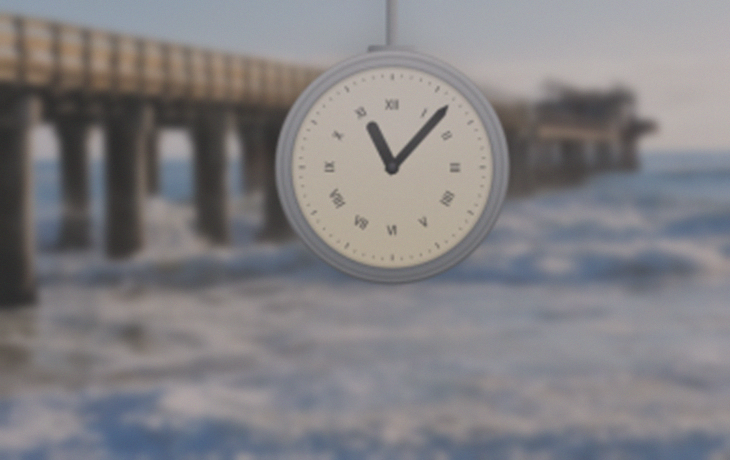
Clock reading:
**11:07**
